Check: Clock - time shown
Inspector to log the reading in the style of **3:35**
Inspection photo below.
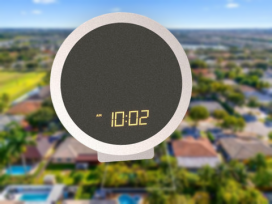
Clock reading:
**10:02**
